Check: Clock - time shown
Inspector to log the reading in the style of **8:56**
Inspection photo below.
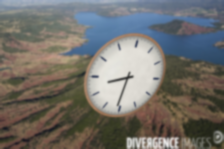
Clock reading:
**8:31**
